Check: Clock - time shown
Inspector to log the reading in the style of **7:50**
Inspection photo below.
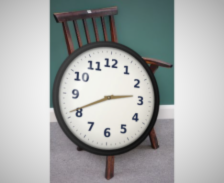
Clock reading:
**2:41**
